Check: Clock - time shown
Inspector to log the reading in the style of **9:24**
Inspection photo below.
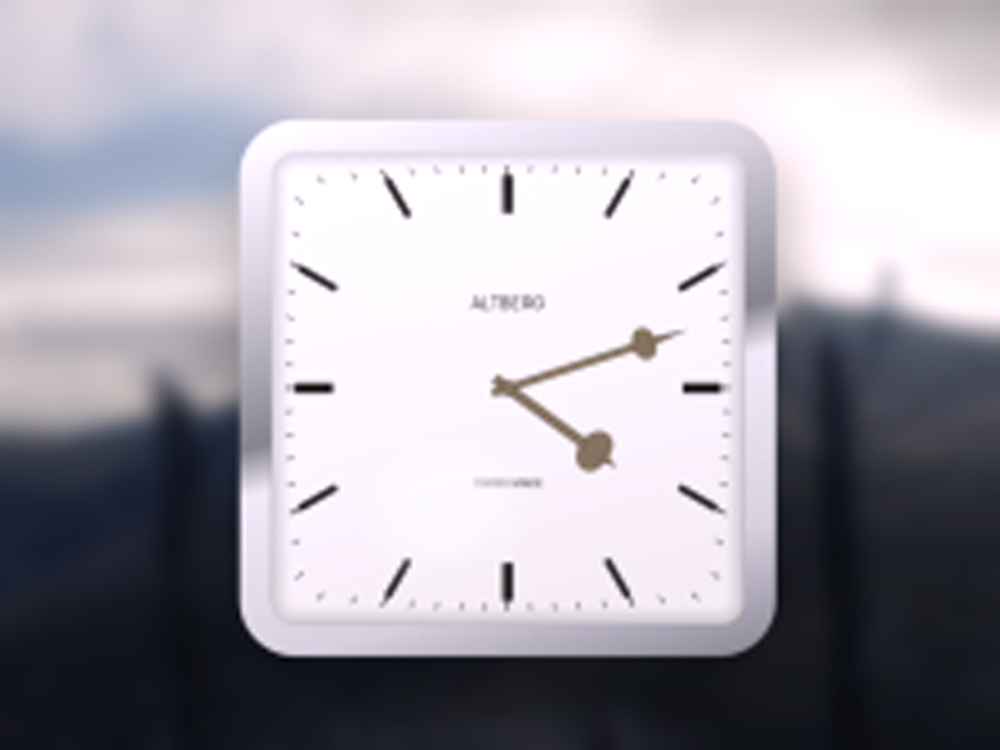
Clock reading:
**4:12**
